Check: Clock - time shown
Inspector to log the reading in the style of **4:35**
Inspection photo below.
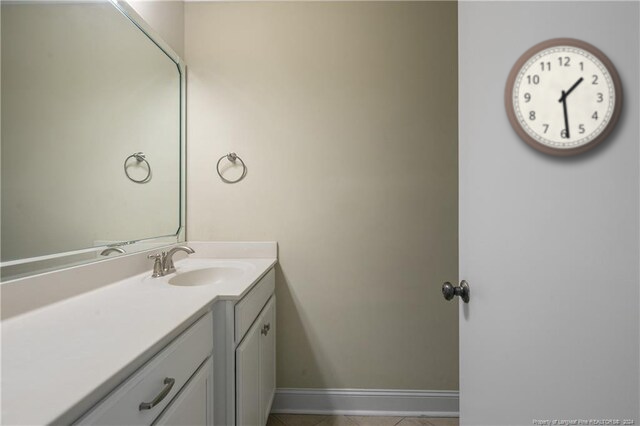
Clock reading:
**1:29**
